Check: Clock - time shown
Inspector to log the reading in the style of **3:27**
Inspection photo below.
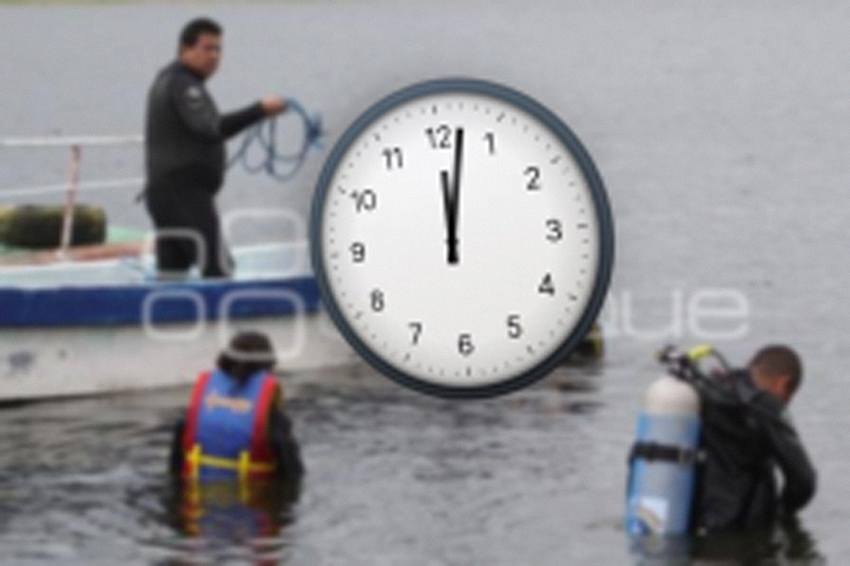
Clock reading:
**12:02**
